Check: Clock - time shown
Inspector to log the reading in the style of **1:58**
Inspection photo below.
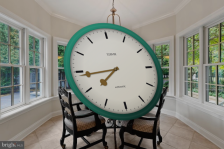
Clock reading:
**7:44**
